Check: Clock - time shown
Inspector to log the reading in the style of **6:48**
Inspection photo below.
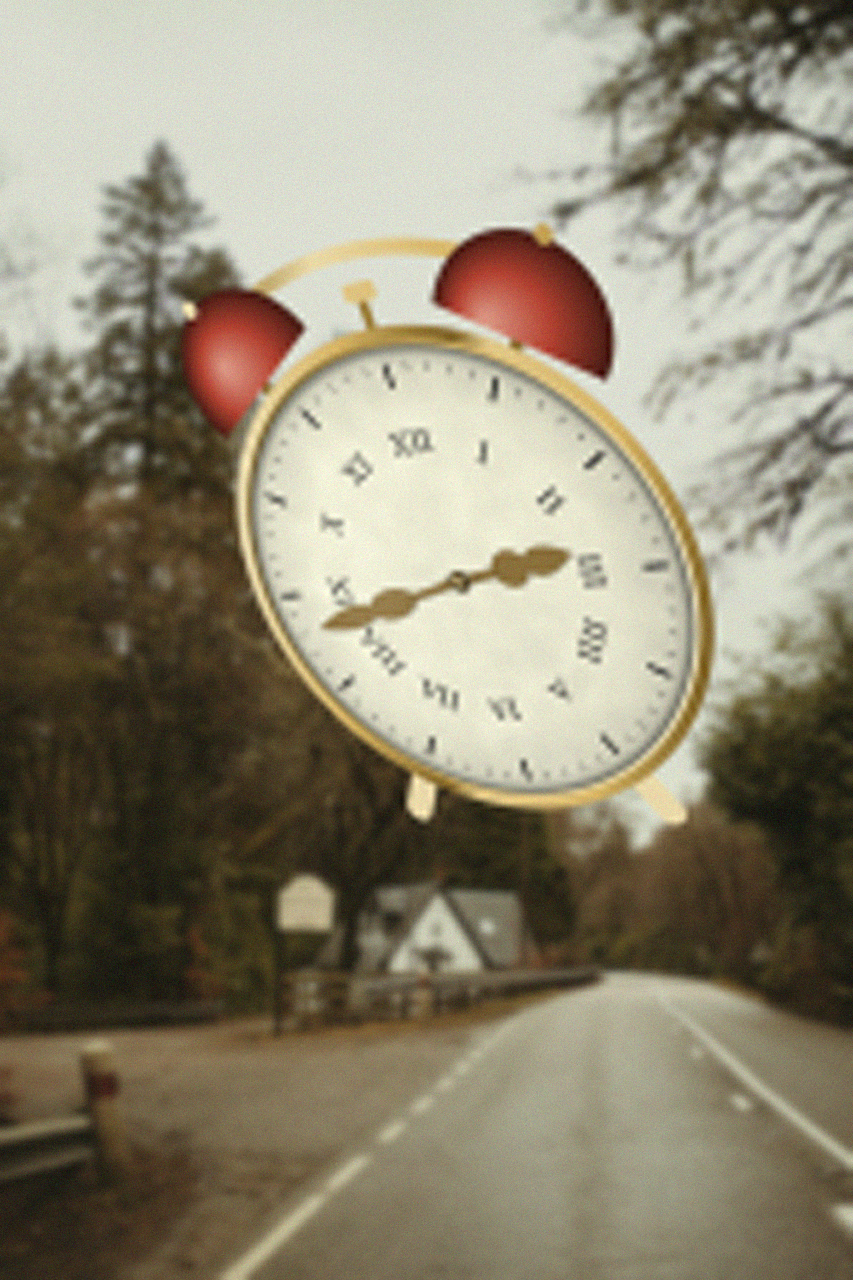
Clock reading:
**2:43**
